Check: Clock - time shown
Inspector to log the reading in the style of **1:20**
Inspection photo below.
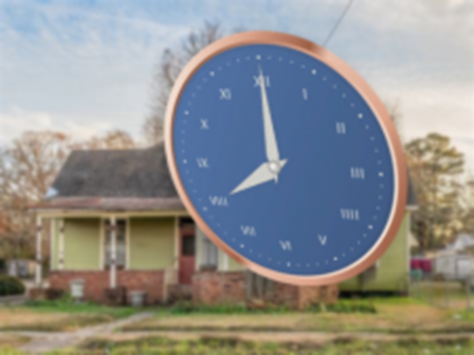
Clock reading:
**8:00**
